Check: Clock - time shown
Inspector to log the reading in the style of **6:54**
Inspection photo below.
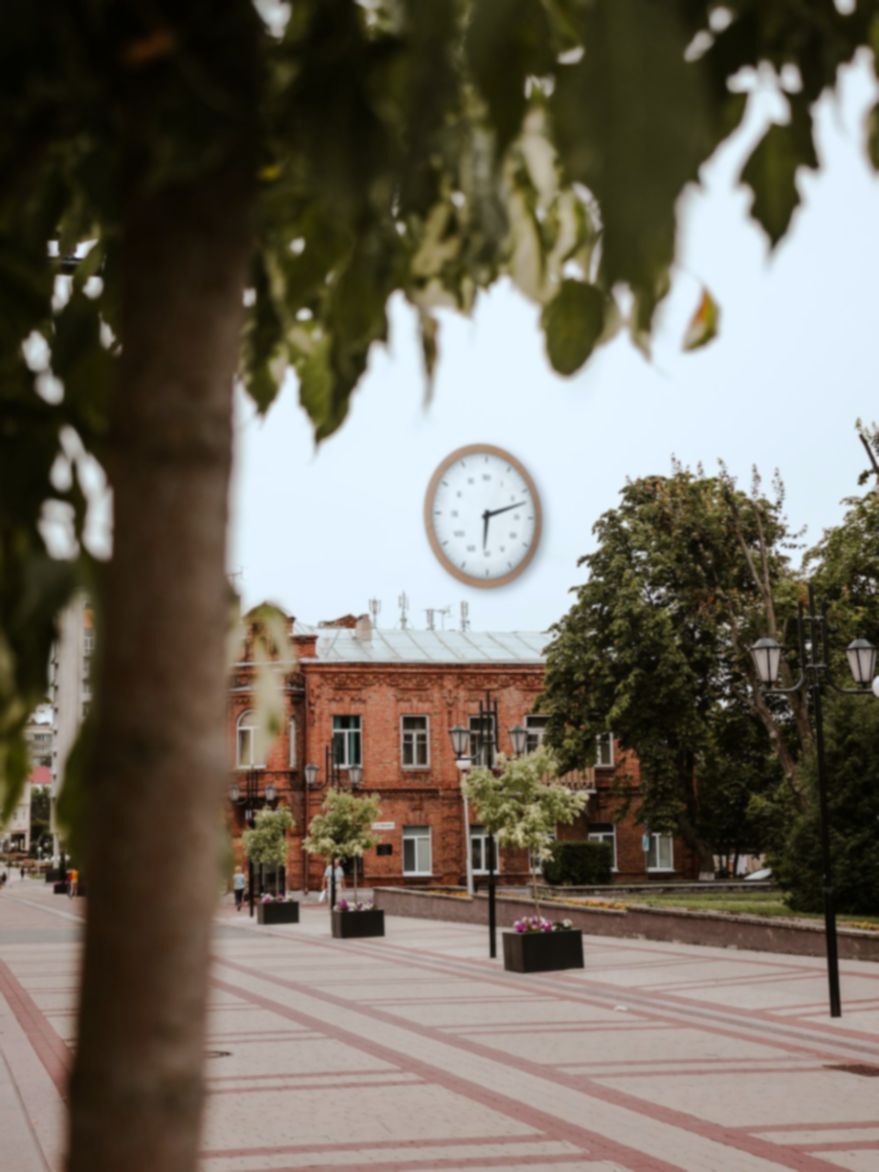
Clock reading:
**6:12**
